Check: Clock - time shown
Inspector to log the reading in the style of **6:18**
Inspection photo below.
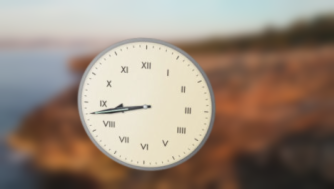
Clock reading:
**8:43**
